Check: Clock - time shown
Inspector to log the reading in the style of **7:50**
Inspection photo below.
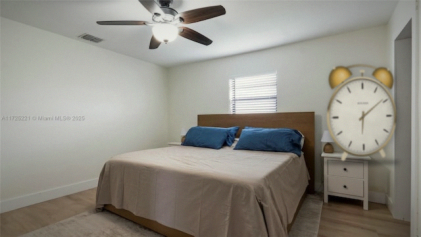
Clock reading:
**6:09**
